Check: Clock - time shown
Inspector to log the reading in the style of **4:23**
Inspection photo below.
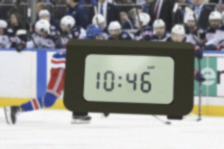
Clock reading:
**10:46**
